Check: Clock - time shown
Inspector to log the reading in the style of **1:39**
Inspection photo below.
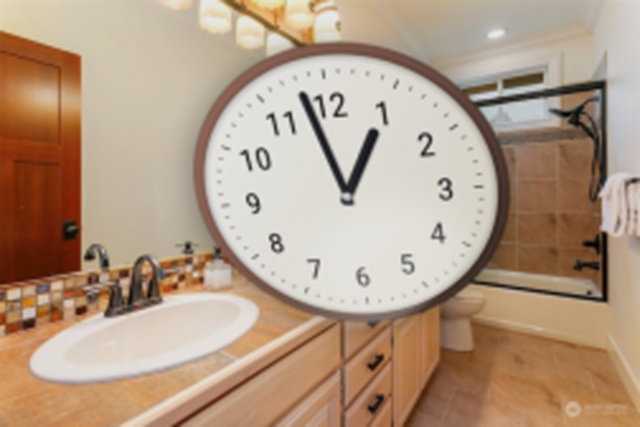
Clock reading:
**12:58**
